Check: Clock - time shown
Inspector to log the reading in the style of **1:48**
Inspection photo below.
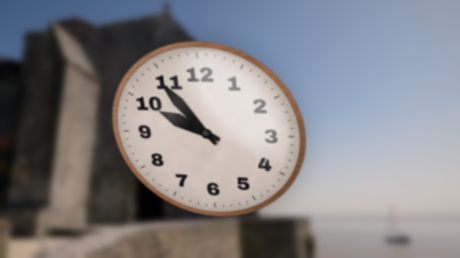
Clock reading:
**9:54**
